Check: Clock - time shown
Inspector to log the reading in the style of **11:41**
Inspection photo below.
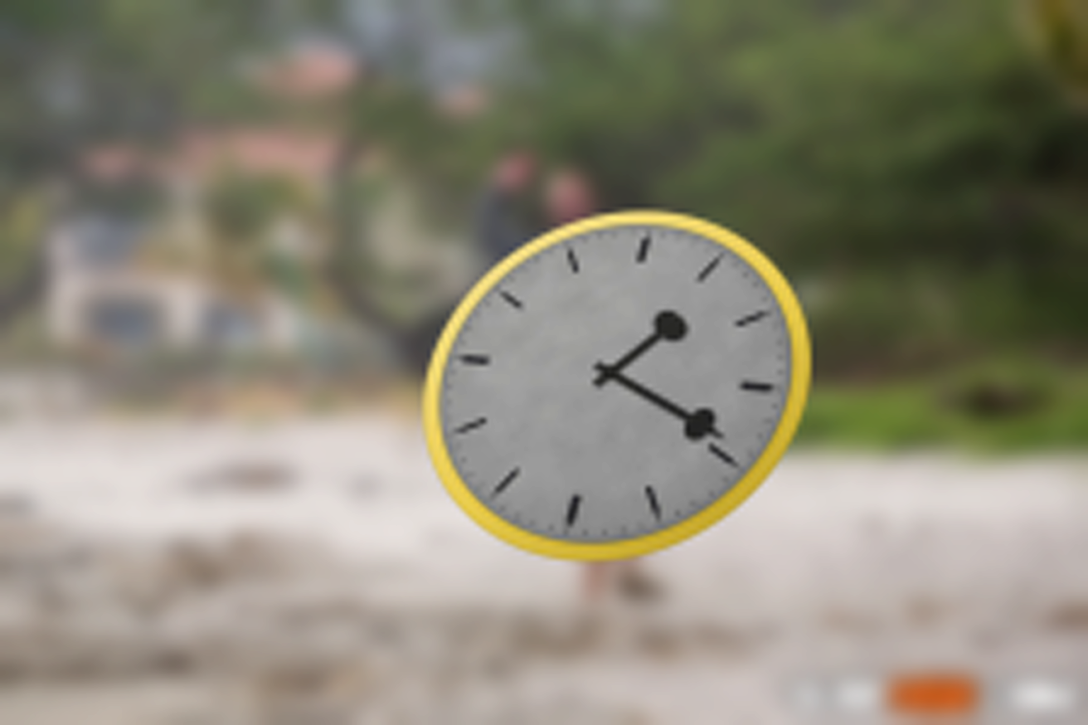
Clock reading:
**1:19**
